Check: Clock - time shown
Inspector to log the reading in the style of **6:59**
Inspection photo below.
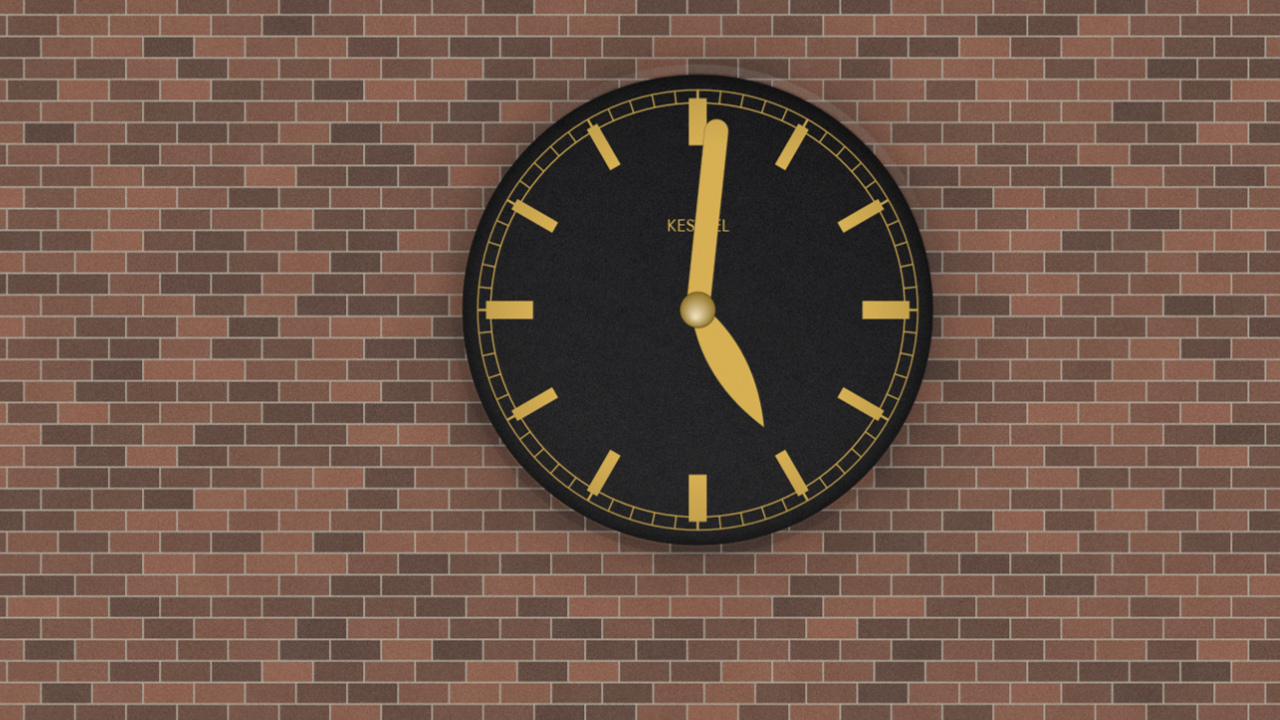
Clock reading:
**5:01**
